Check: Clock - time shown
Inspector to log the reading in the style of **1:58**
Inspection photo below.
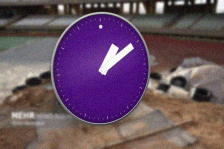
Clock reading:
**1:10**
